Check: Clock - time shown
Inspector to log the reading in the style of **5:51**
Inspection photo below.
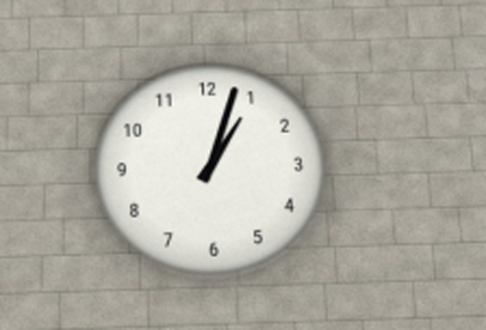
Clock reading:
**1:03**
